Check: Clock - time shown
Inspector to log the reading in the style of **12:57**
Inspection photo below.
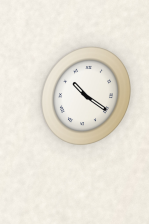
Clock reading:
**10:20**
